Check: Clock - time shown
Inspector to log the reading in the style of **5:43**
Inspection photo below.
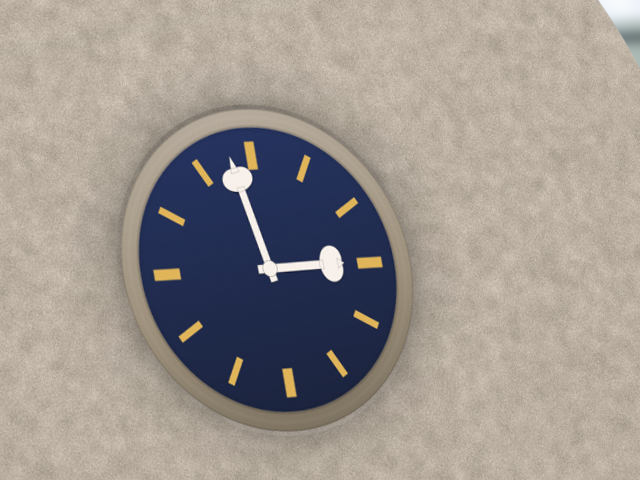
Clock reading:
**2:58**
